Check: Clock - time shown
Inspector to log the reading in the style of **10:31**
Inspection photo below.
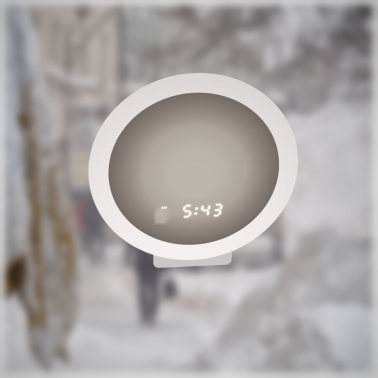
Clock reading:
**5:43**
